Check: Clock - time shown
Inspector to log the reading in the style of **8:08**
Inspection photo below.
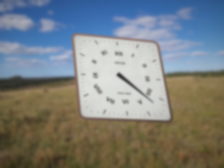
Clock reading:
**4:22**
